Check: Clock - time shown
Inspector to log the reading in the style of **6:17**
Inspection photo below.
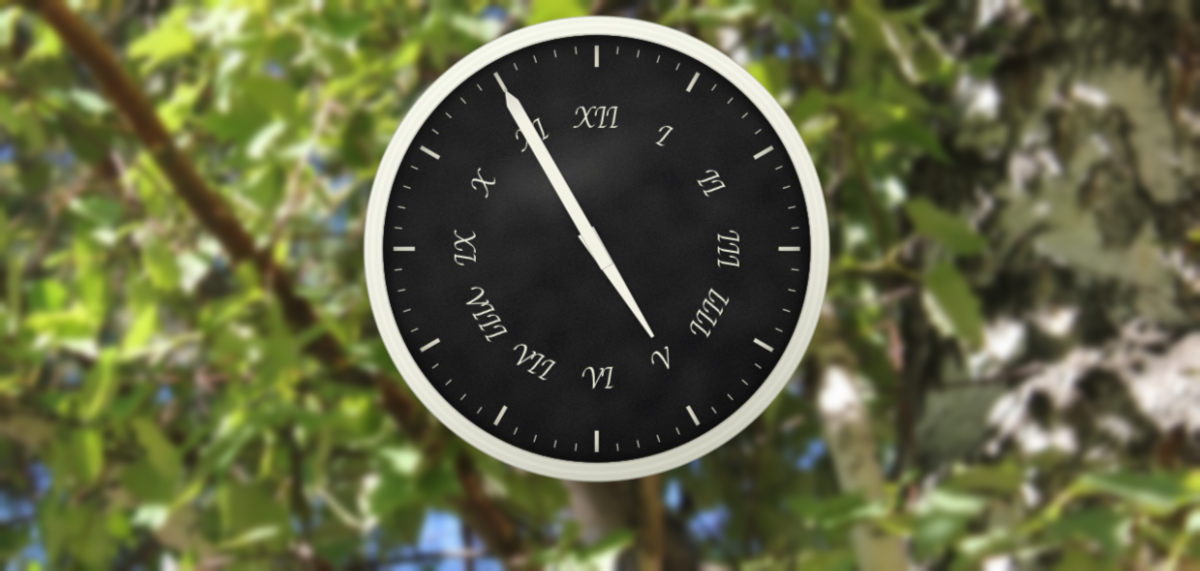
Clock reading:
**4:55**
